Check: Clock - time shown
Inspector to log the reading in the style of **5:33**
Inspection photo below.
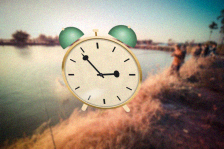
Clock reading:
**2:54**
